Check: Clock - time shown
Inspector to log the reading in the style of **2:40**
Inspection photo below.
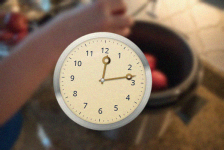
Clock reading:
**12:13**
